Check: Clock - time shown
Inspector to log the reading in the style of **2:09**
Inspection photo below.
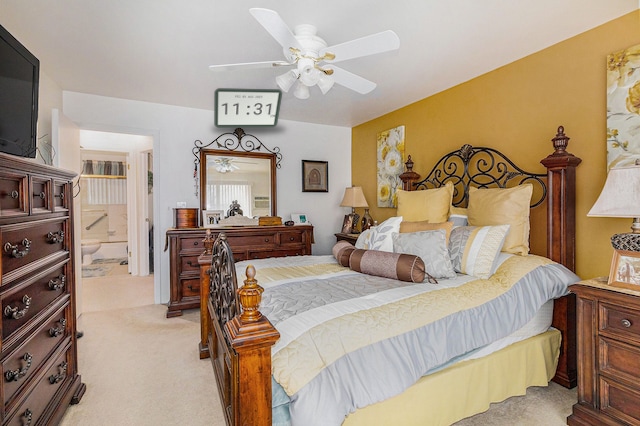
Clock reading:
**11:31**
